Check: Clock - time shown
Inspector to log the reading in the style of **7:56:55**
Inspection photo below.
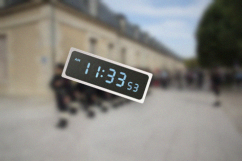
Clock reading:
**11:33:53**
